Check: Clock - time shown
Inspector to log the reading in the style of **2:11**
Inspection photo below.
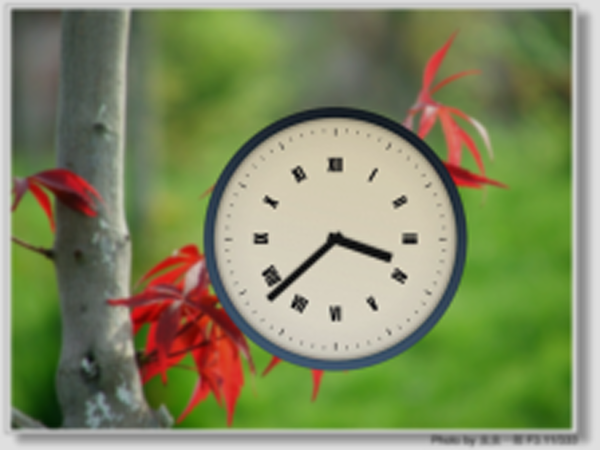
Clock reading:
**3:38**
